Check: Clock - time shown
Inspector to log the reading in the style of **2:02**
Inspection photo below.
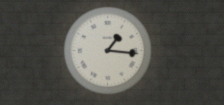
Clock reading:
**1:16**
